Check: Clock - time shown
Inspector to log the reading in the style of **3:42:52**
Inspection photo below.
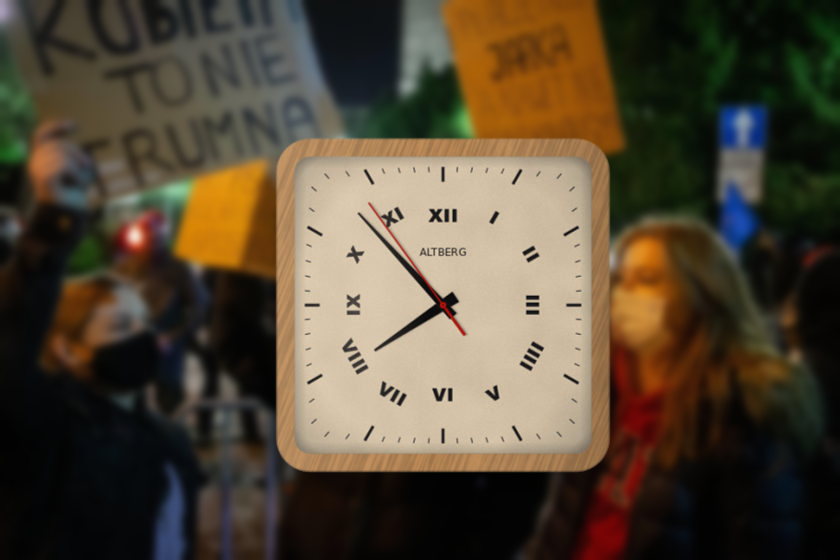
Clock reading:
**7:52:54**
